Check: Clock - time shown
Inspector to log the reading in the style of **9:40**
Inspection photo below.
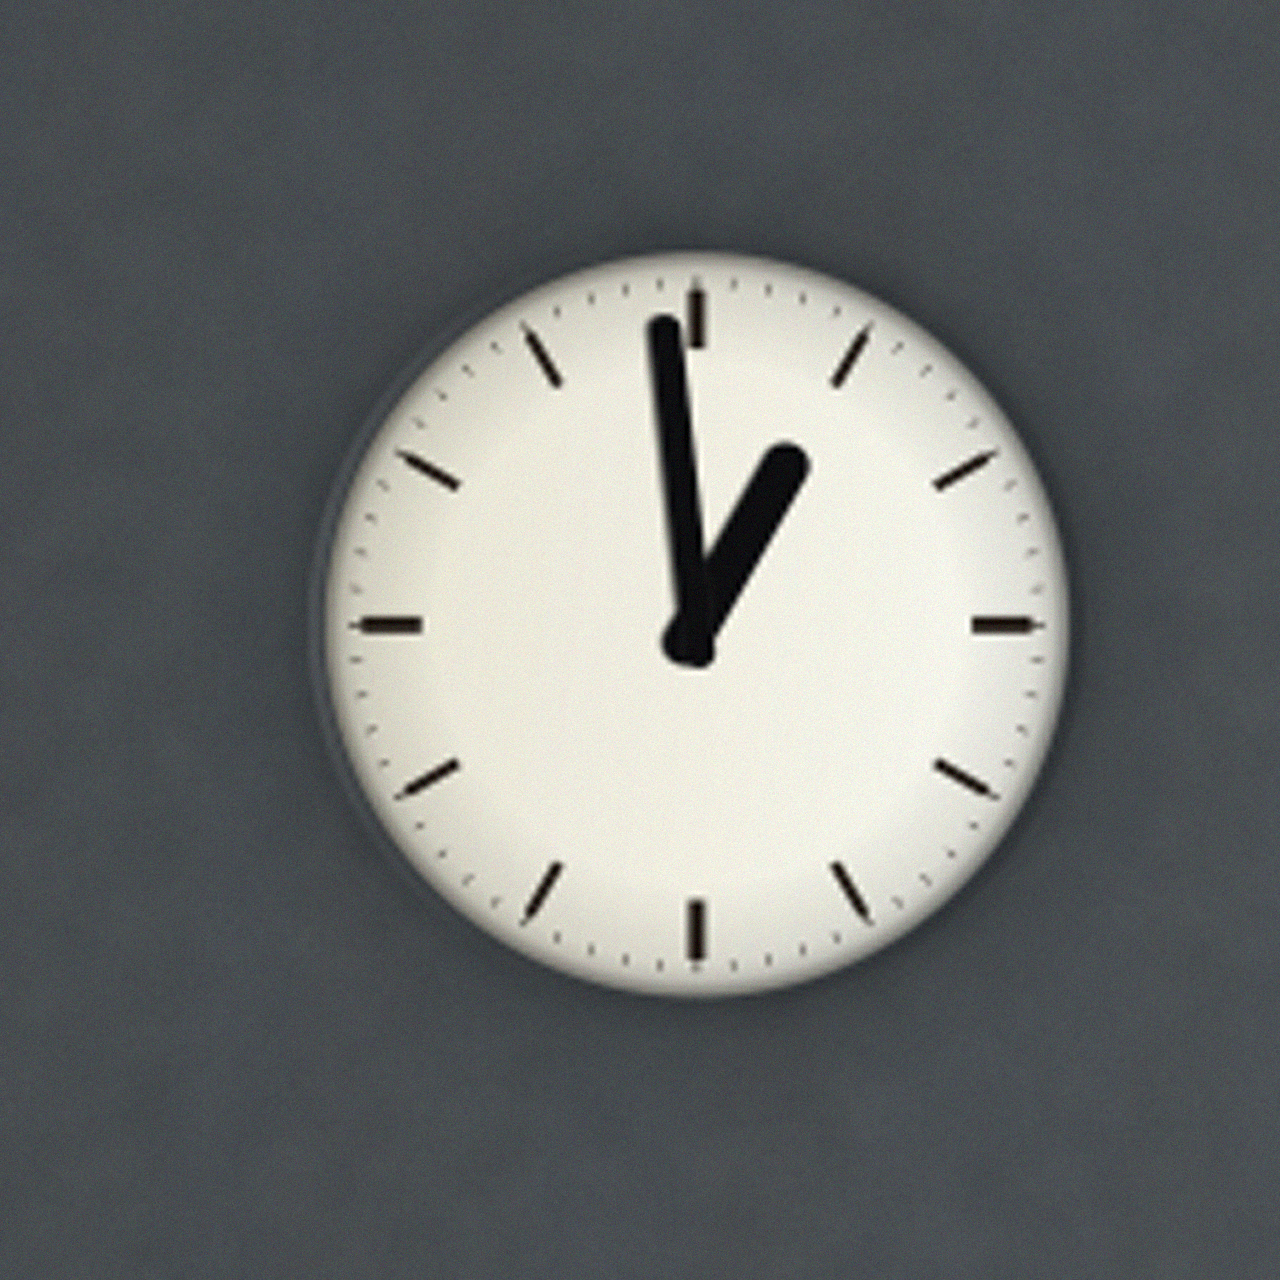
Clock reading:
**12:59**
